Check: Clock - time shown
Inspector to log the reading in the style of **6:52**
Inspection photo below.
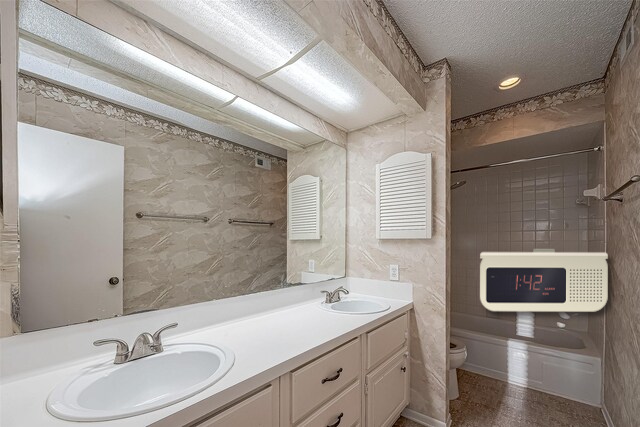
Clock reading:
**1:42**
